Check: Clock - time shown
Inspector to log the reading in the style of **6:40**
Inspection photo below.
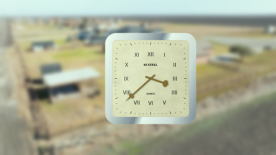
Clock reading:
**3:38**
